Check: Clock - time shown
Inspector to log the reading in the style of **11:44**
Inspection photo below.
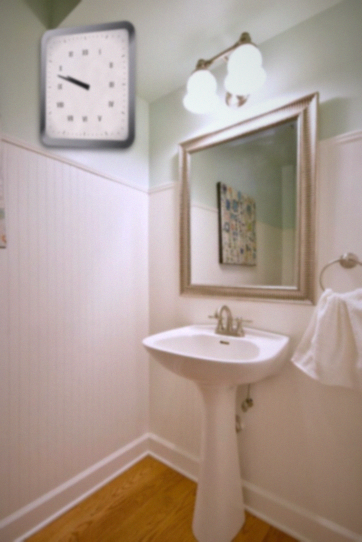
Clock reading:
**9:48**
